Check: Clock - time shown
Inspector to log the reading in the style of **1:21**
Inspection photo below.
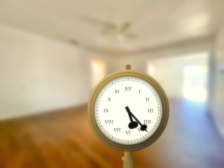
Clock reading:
**5:23**
